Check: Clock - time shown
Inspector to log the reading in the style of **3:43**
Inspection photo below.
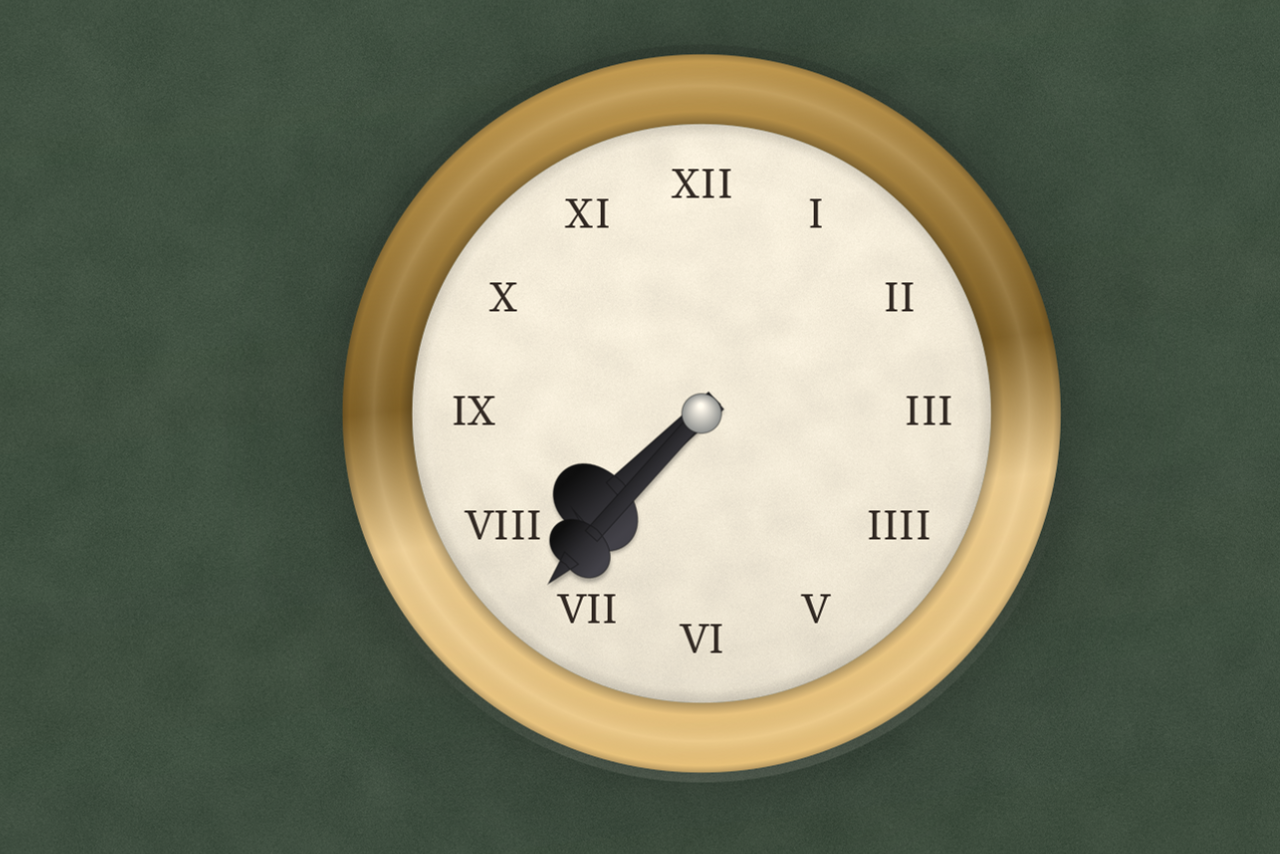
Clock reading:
**7:37**
